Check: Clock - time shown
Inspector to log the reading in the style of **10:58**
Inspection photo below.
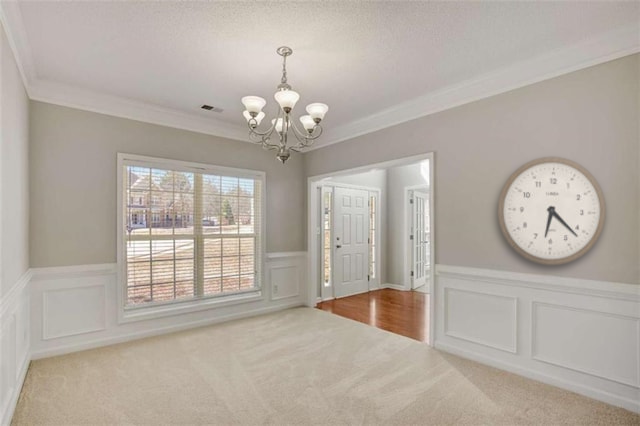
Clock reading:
**6:22**
